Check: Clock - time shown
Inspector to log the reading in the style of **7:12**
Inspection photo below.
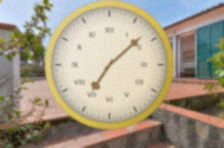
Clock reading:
**7:08**
